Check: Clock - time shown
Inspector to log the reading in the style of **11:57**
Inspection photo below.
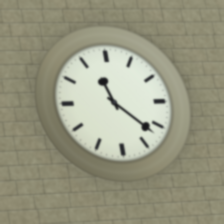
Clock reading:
**11:22**
